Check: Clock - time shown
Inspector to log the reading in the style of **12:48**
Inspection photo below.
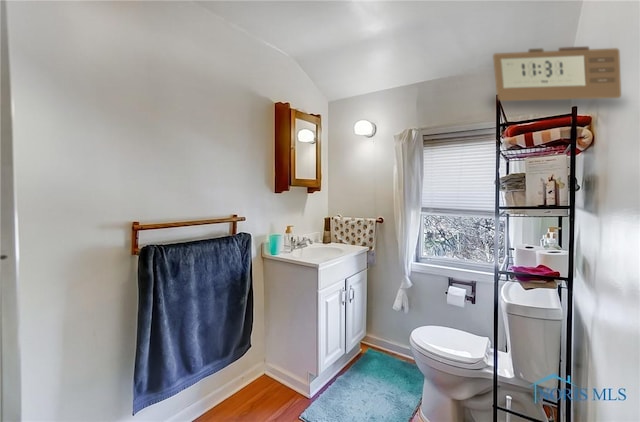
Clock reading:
**11:31**
